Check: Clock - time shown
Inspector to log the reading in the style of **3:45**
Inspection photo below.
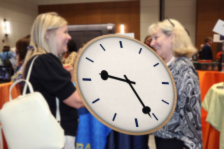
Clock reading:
**9:26**
